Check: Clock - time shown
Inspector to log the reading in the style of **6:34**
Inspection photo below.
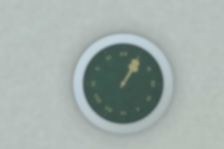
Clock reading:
**1:05**
